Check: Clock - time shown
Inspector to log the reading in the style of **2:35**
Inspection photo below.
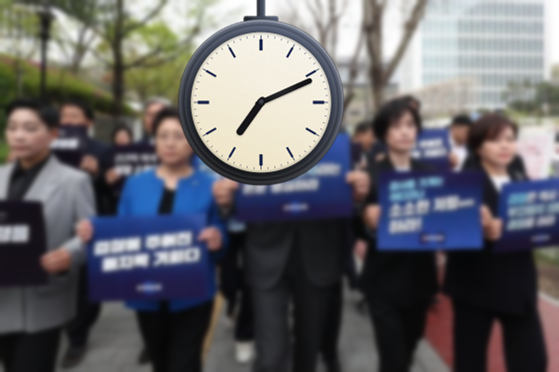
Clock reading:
**7:11**
